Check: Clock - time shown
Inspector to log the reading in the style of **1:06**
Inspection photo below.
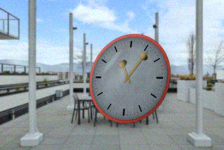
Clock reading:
**11:06**
